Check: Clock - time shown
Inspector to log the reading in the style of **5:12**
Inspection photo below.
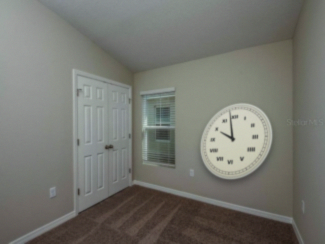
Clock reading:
**9:58**
